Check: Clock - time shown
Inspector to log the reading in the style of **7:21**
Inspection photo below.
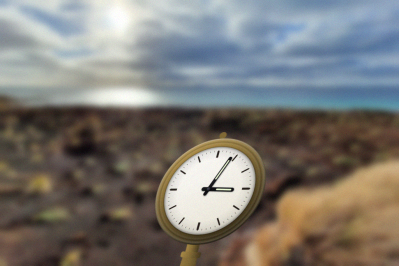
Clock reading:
**3:04**
